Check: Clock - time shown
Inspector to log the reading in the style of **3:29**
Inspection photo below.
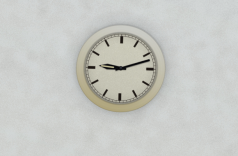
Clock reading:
**9:12**
